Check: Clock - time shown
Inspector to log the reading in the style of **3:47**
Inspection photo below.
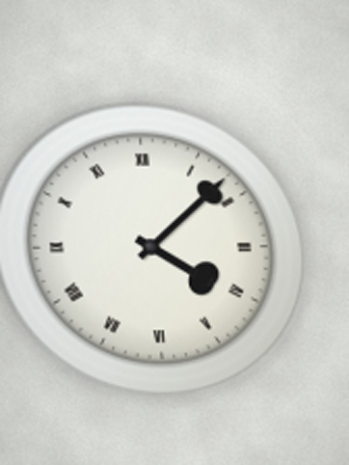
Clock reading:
**4:08**
